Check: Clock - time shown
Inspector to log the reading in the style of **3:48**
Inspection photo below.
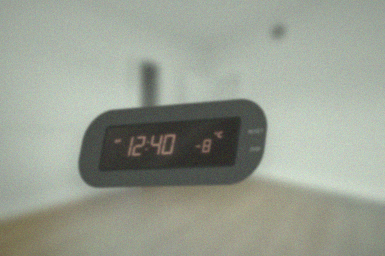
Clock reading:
**12:40**
